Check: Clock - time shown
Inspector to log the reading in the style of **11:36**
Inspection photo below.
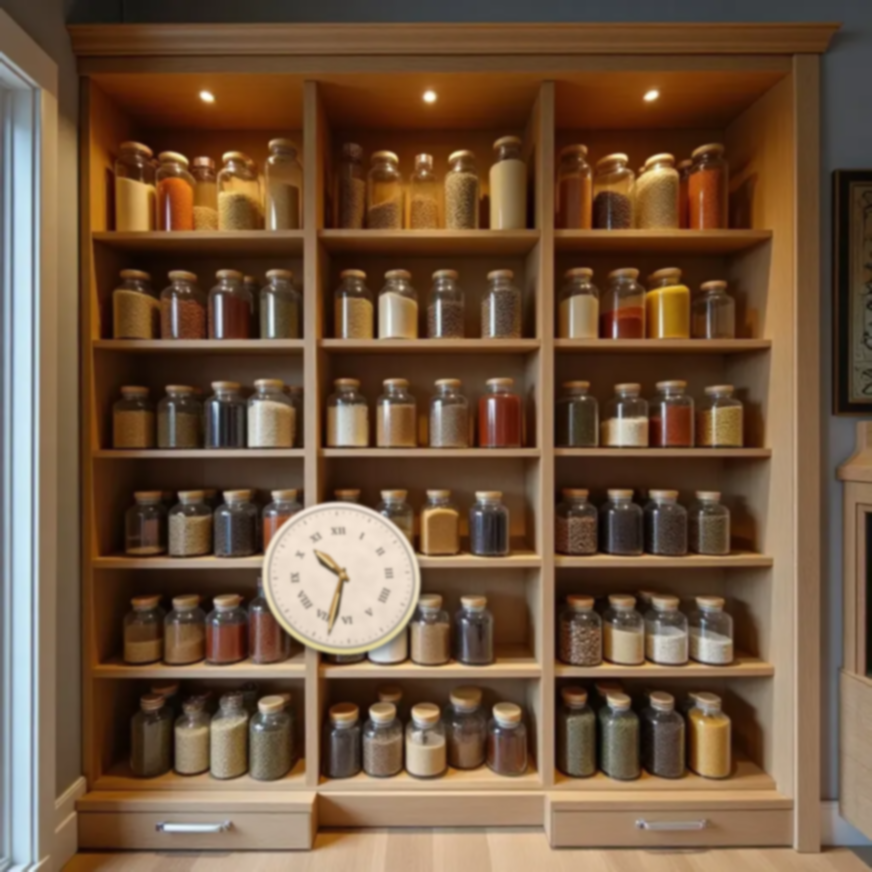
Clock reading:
**10:33**
